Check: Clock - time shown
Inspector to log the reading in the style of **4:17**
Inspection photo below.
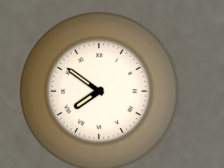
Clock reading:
**7:51**
